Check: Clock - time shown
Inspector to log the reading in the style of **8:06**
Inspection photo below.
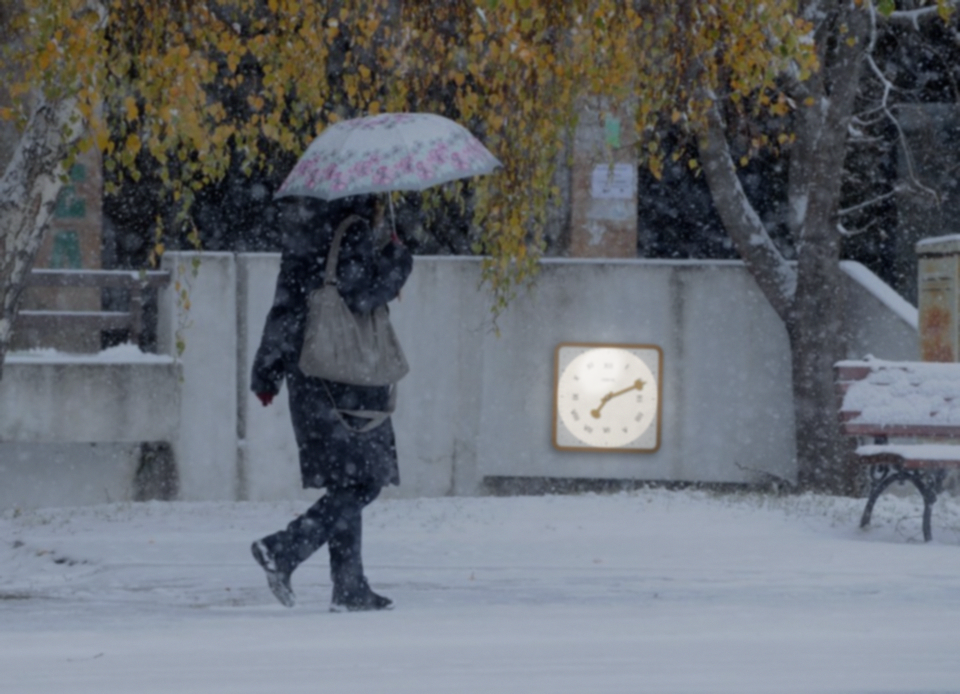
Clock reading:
**7:11**
